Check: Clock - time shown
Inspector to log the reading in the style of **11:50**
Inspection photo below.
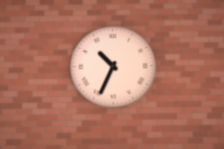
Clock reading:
**10:34**
